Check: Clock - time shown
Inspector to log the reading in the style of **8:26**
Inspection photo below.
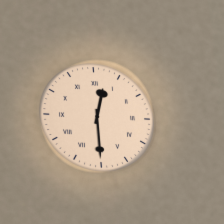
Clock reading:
**12:30**
